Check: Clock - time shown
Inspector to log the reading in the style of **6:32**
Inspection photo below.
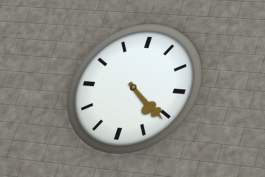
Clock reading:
**4:21**
